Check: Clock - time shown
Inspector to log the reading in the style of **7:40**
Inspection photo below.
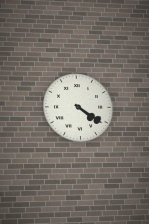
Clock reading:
**4:21**
